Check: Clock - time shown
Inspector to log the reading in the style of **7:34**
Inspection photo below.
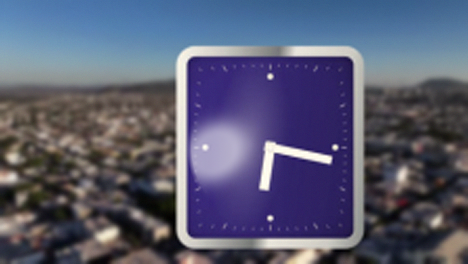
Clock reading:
**6:17**
